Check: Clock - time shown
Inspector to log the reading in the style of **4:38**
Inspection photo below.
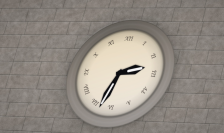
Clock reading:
**2:33**
